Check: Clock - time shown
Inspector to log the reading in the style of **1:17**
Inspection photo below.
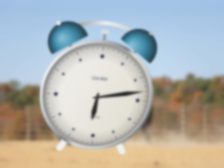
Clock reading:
**6:13**
